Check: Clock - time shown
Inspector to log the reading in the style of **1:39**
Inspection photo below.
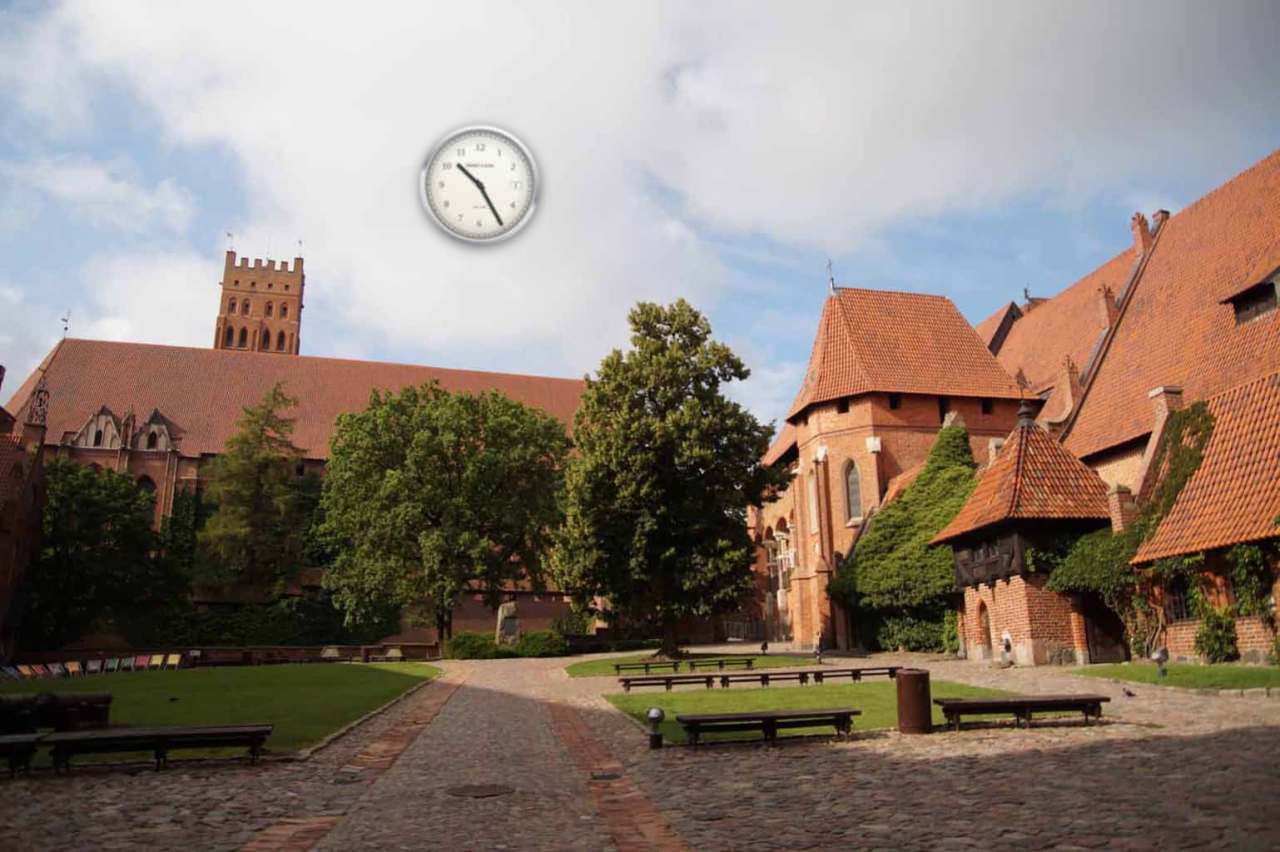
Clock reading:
**10:25**
